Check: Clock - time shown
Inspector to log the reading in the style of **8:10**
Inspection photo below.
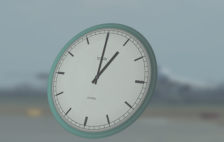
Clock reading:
**1:00**
